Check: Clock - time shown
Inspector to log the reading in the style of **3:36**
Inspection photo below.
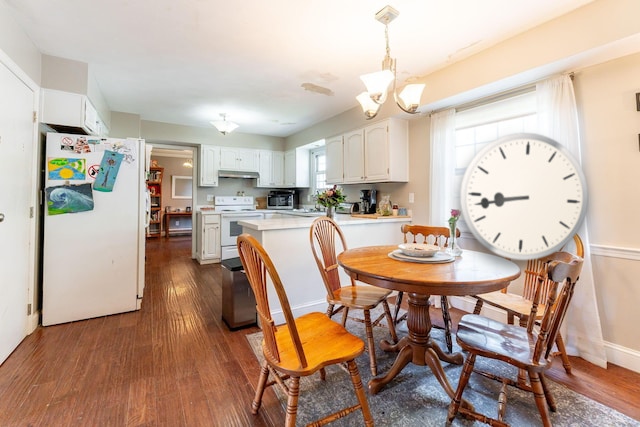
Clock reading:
**8:43**
